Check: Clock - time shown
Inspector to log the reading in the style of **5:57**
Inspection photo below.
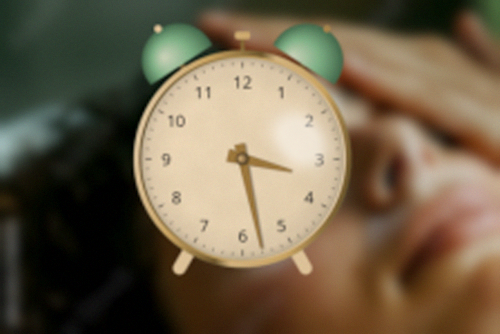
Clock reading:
**3:28**
